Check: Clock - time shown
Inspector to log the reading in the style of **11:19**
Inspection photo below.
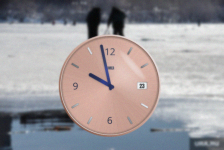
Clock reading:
**9:58**
